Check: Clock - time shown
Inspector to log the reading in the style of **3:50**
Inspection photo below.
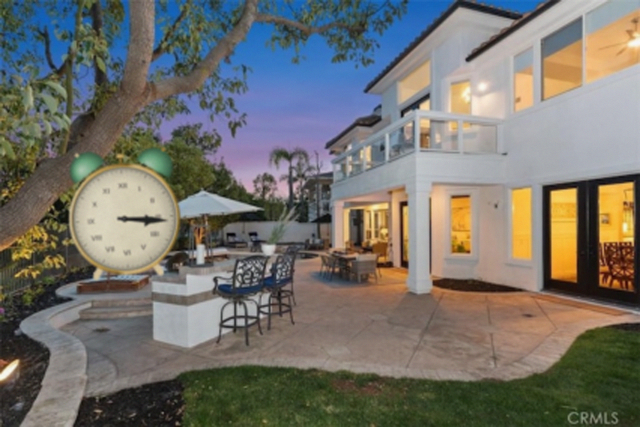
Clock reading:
**3:16**
